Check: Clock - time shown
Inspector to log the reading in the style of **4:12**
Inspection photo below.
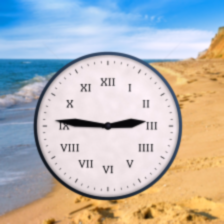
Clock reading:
**2:46**
